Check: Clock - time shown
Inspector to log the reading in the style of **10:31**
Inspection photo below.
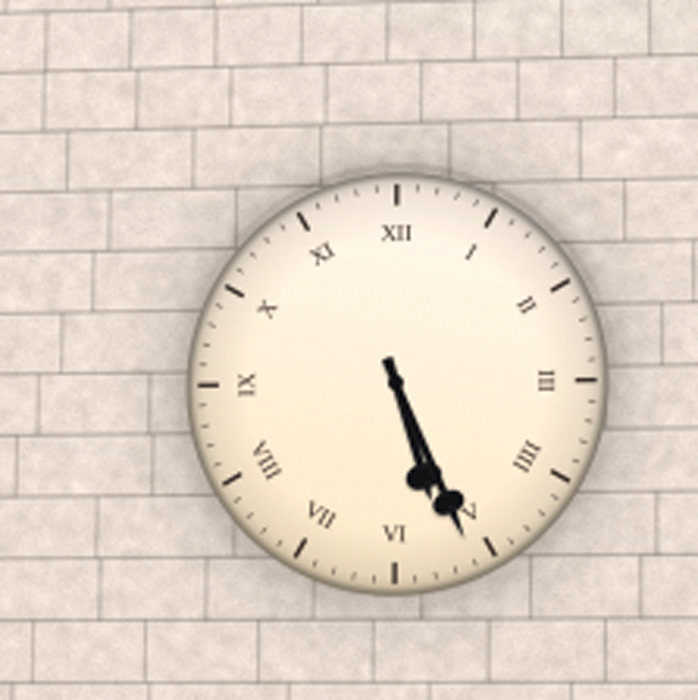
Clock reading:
**5:26**
